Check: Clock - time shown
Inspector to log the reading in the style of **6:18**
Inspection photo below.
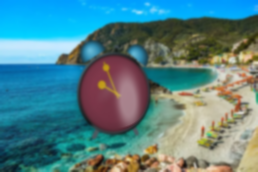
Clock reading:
**9:56**
